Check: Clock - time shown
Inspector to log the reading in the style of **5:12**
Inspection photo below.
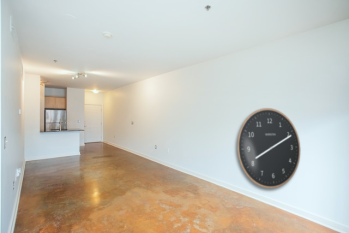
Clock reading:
**8:11**
